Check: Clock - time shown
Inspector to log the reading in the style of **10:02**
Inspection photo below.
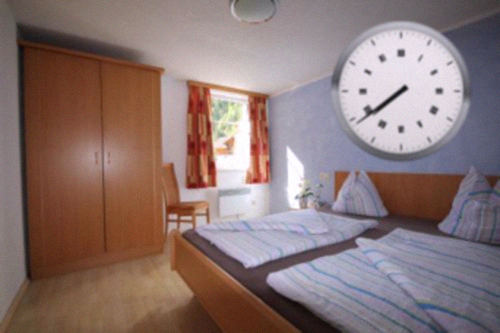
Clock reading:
**7:39**
